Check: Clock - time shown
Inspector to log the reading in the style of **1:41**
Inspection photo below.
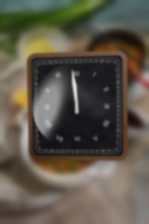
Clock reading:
**11:59**
